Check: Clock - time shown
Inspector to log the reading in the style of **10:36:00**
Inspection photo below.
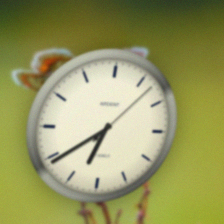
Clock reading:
**6:39:07**
